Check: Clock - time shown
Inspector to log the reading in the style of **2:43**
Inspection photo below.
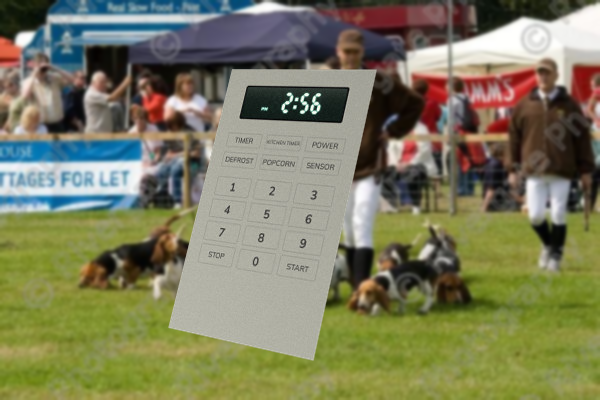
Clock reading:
**2:56**
